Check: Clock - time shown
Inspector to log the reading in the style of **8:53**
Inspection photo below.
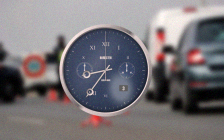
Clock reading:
**8:36**
